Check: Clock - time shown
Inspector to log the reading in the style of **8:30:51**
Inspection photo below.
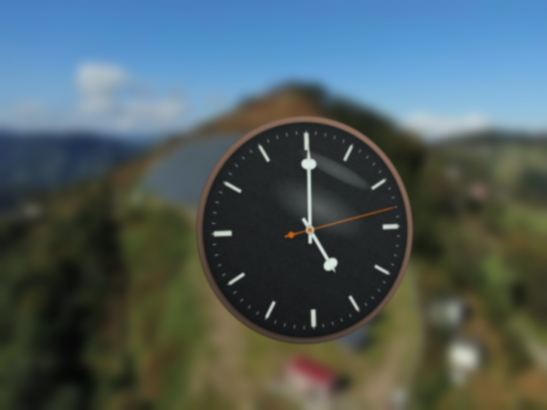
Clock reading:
**5:00:13**
